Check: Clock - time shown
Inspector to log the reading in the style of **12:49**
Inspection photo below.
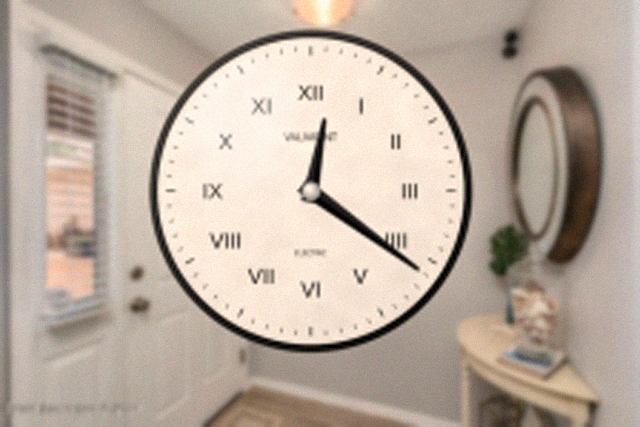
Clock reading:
**12:21**
